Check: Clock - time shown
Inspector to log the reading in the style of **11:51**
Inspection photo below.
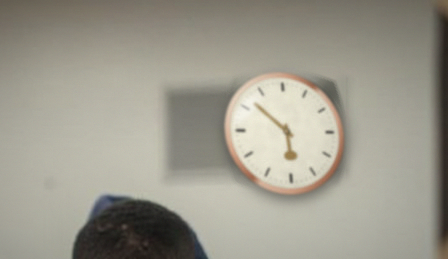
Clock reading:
**5:52**
